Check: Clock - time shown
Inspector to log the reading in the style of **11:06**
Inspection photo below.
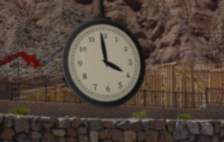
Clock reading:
**3:59**
